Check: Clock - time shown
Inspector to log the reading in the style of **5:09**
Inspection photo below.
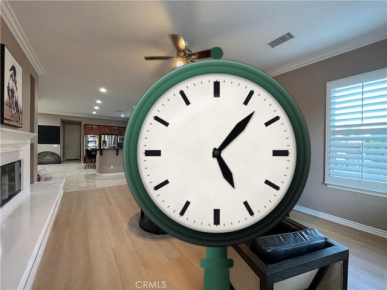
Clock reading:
**5:07**
